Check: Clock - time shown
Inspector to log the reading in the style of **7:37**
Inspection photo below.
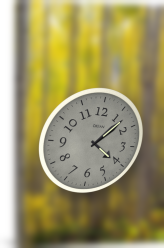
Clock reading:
**4:07**
